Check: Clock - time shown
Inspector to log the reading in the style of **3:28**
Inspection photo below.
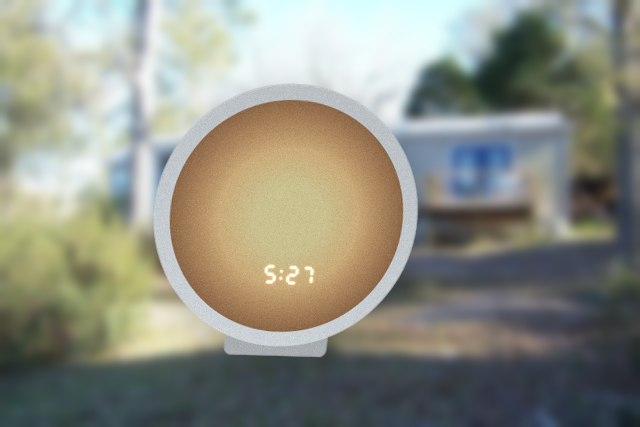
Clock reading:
**5:27**
